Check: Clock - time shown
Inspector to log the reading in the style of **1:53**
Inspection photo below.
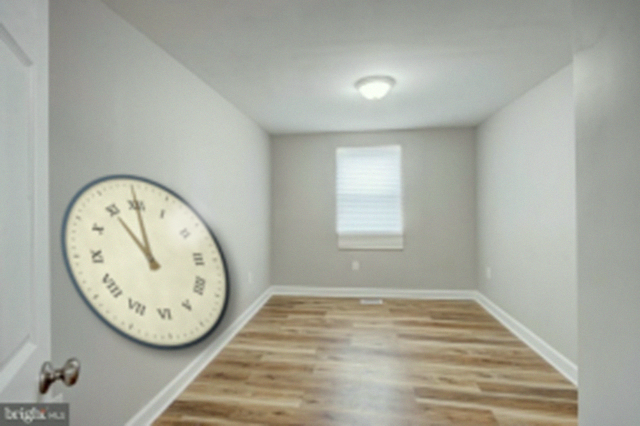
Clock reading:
**11:00**
